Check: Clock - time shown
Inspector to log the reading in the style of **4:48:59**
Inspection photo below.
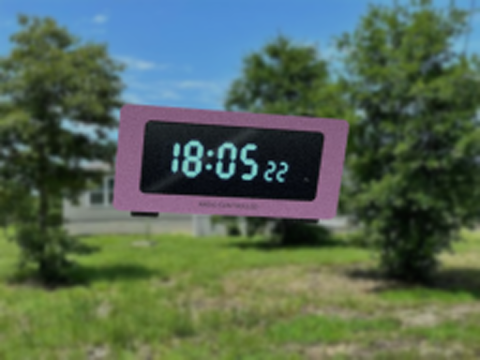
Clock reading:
**18:05:22**
